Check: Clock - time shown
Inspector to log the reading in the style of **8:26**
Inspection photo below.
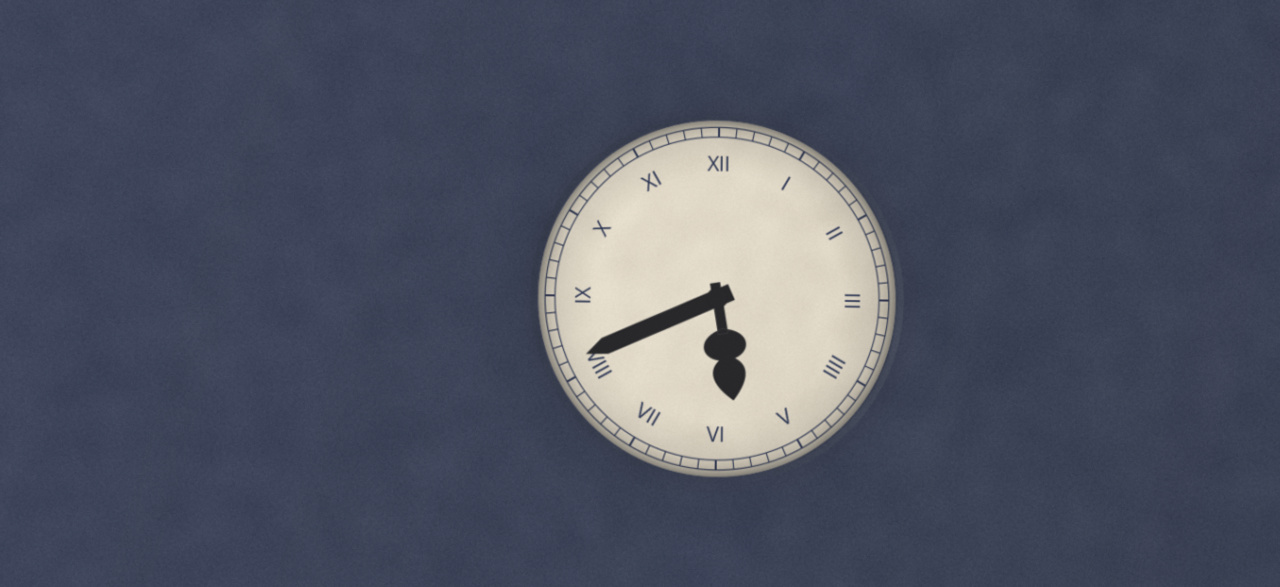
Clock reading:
**5:41**
